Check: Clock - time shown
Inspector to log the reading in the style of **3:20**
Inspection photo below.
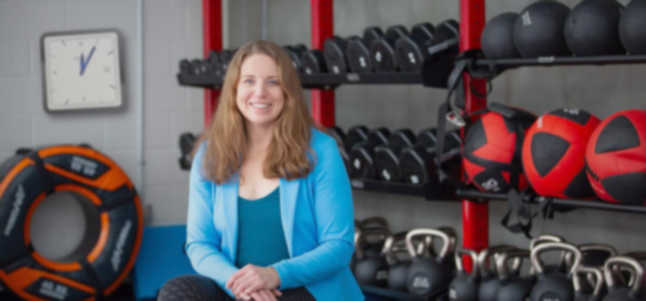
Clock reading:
**12:05**
